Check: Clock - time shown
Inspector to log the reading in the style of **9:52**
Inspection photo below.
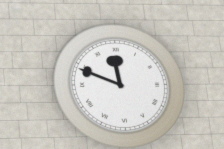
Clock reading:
**11:49**
